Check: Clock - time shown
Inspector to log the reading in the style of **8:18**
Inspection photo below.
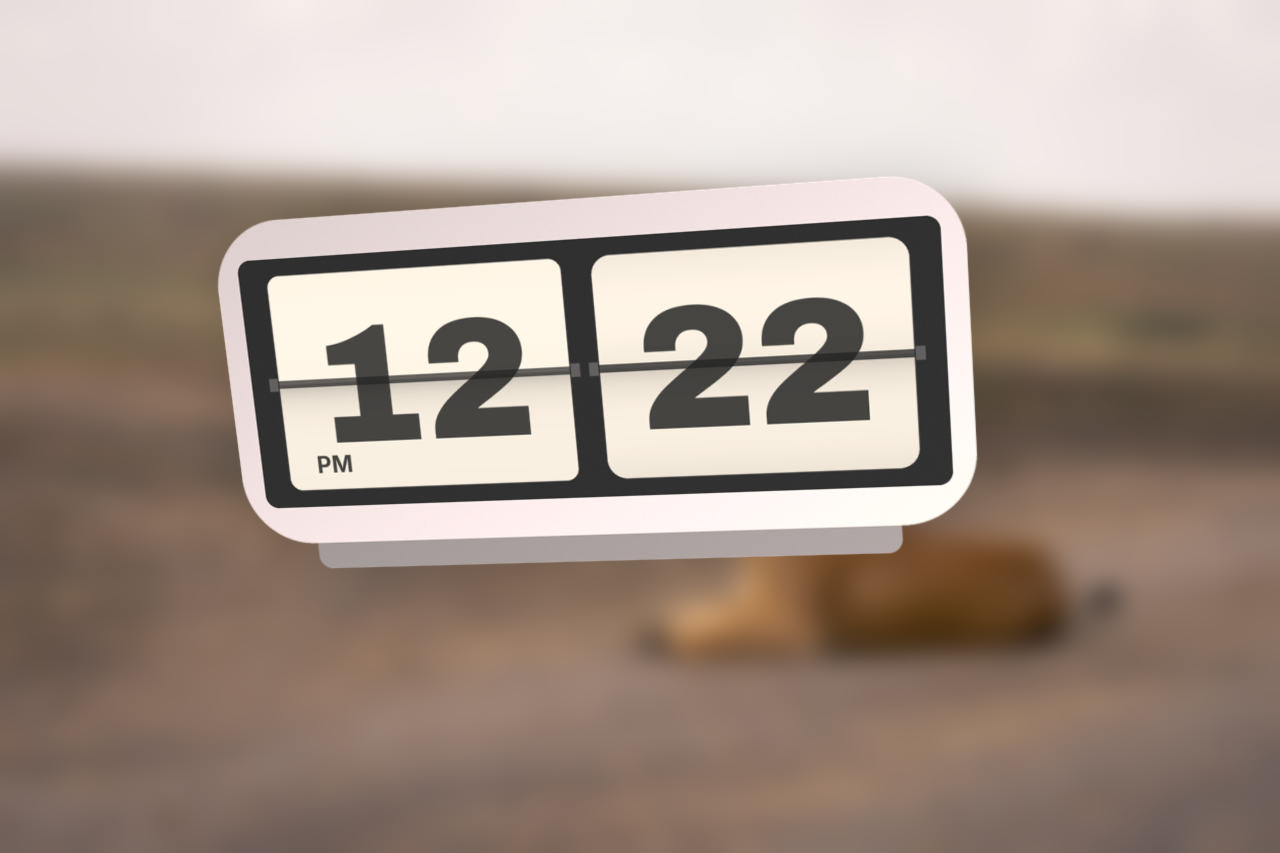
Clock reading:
**12:22**
